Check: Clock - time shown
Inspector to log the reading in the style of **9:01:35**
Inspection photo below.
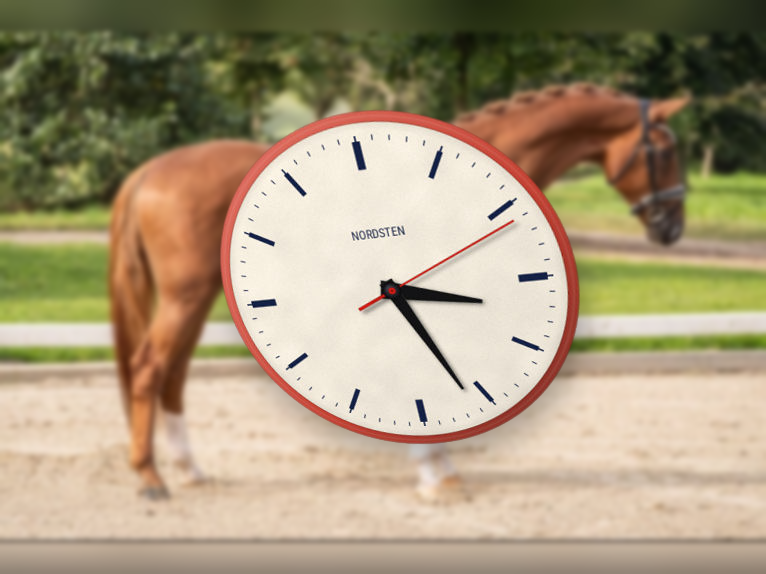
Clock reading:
**3:26:11**
